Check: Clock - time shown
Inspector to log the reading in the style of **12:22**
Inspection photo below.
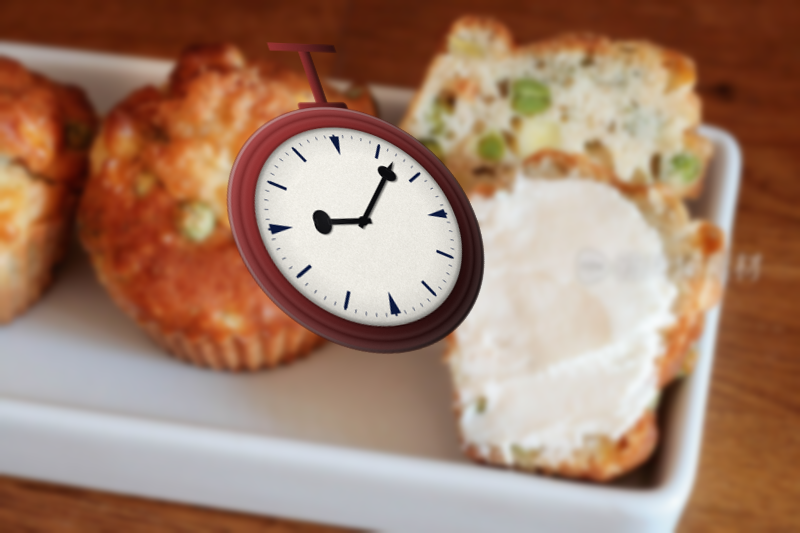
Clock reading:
**9:07**
